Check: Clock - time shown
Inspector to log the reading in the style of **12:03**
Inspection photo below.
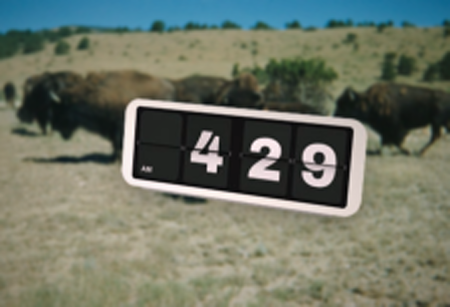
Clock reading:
**4:29**
